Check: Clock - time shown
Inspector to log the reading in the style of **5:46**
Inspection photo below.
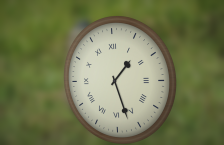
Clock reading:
**1:27**
